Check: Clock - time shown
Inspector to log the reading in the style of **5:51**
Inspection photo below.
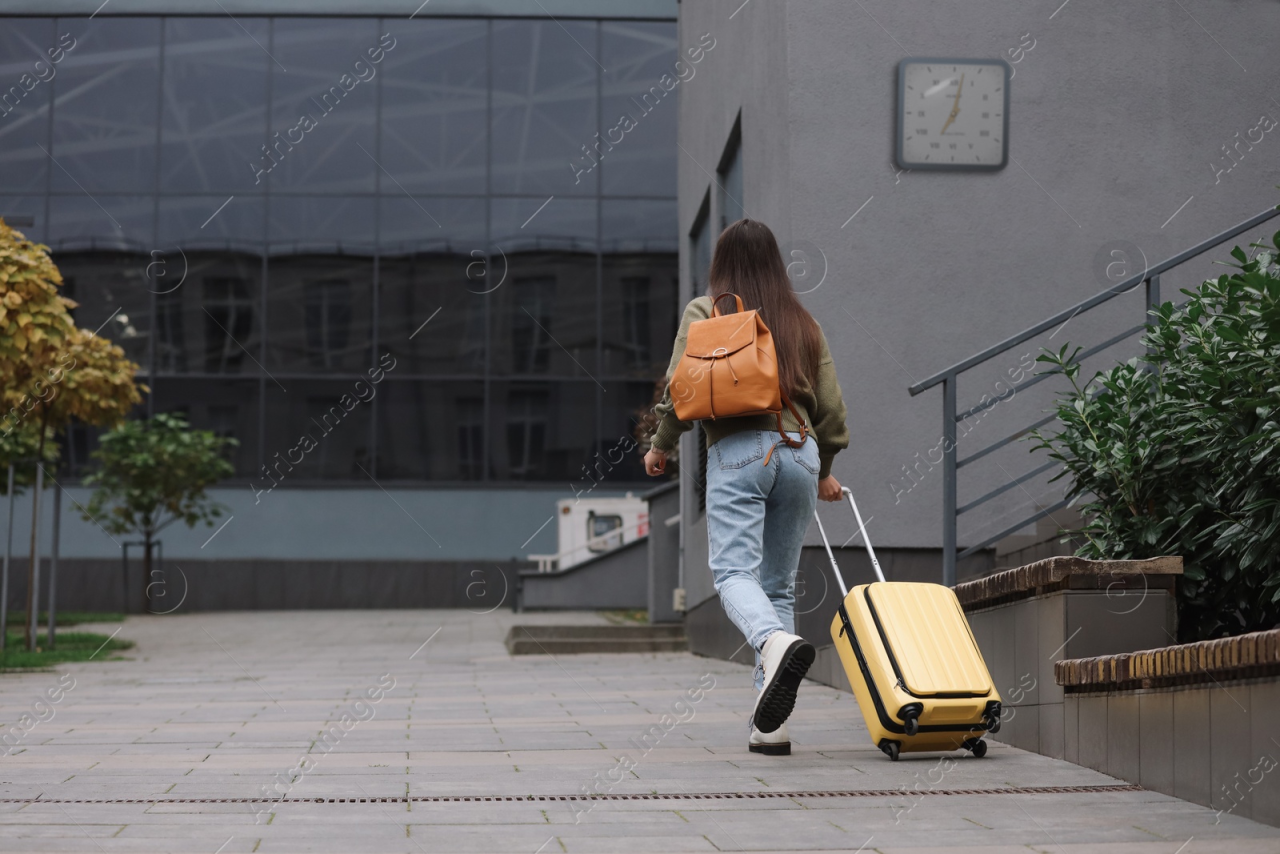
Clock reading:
**7:02**
